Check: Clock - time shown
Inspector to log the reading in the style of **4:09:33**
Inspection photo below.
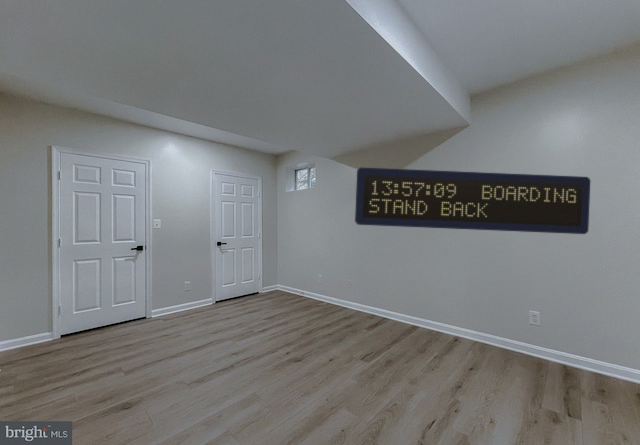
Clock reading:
**13:57:09**
